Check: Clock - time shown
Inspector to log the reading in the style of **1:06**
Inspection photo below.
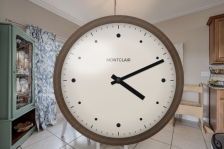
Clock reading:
**4:11**
